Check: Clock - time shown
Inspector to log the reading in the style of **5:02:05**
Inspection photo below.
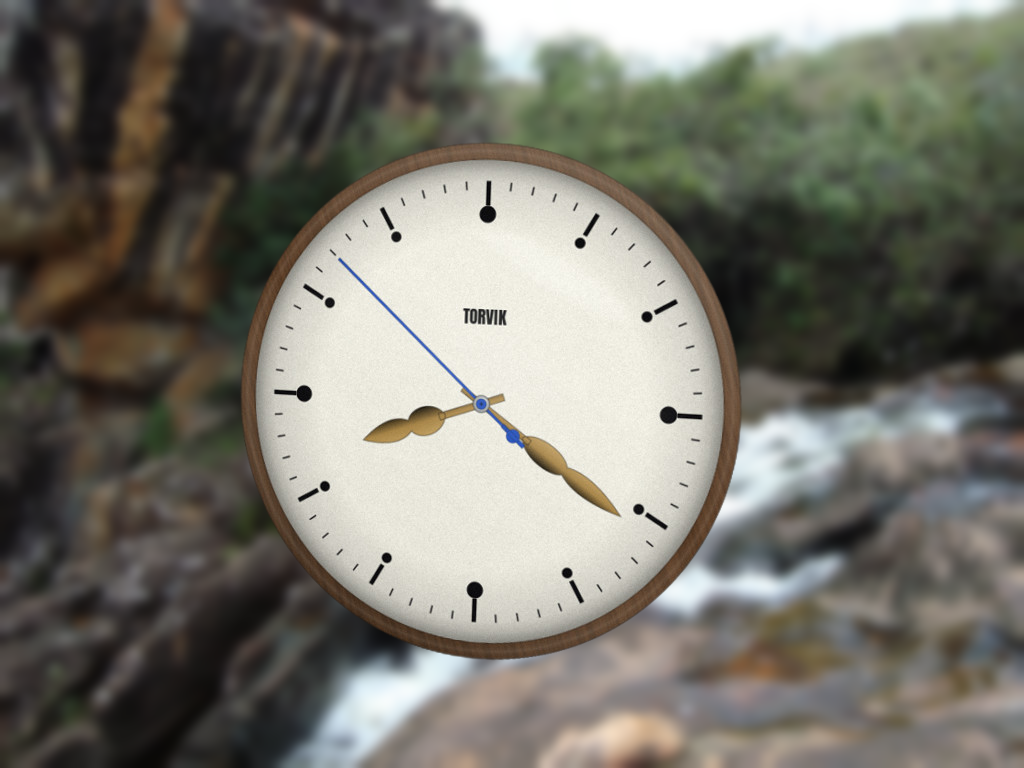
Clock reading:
**8:20:52**
